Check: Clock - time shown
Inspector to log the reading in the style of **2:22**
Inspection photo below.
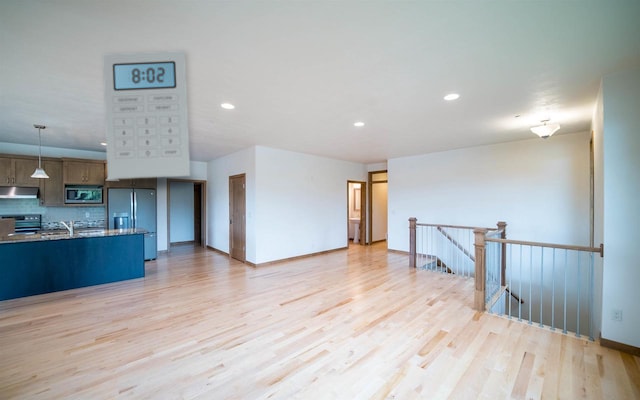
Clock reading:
**8:02**
